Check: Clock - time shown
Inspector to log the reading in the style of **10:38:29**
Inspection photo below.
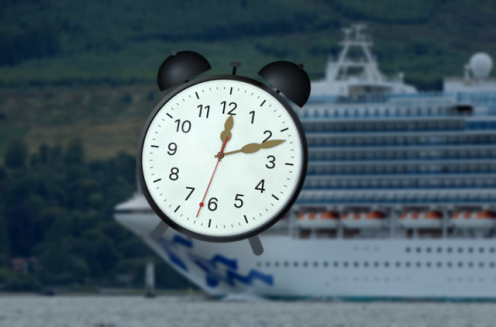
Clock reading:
**12:11:32**
